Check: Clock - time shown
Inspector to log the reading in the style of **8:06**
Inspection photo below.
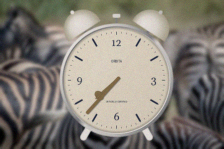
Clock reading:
**7:37**
